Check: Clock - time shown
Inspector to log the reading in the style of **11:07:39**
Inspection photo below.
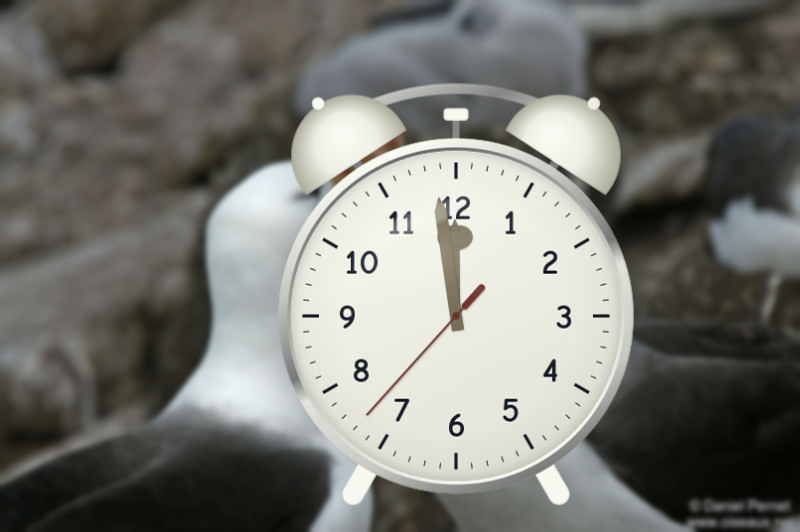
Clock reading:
**11:58:37**
